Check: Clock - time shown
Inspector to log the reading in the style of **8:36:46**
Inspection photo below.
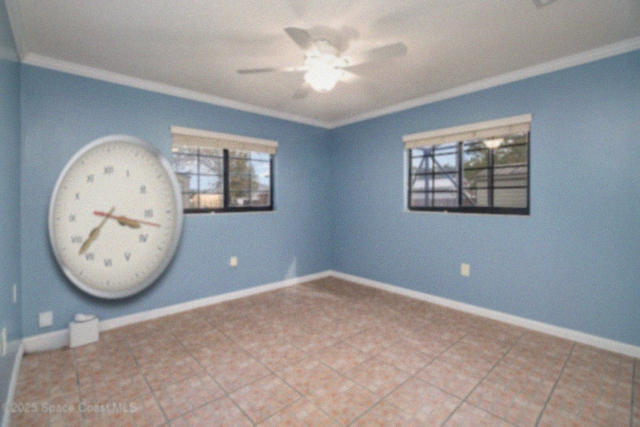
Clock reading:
**3:37:17**
